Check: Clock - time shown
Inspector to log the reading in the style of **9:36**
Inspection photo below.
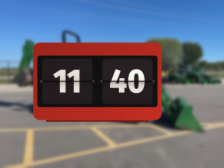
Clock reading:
**11:40**
